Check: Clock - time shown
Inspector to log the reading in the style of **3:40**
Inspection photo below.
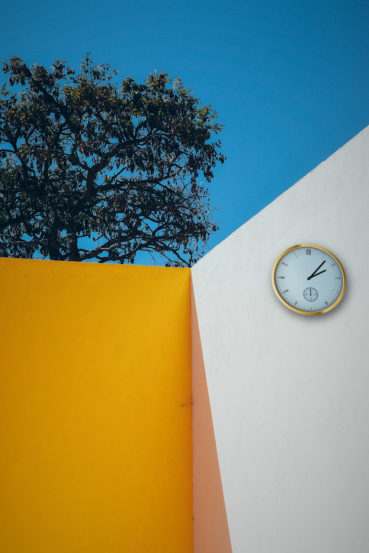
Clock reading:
**2:07**
